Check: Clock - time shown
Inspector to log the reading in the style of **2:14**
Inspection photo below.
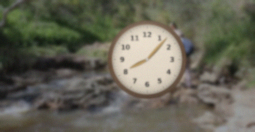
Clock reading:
**8:07**
